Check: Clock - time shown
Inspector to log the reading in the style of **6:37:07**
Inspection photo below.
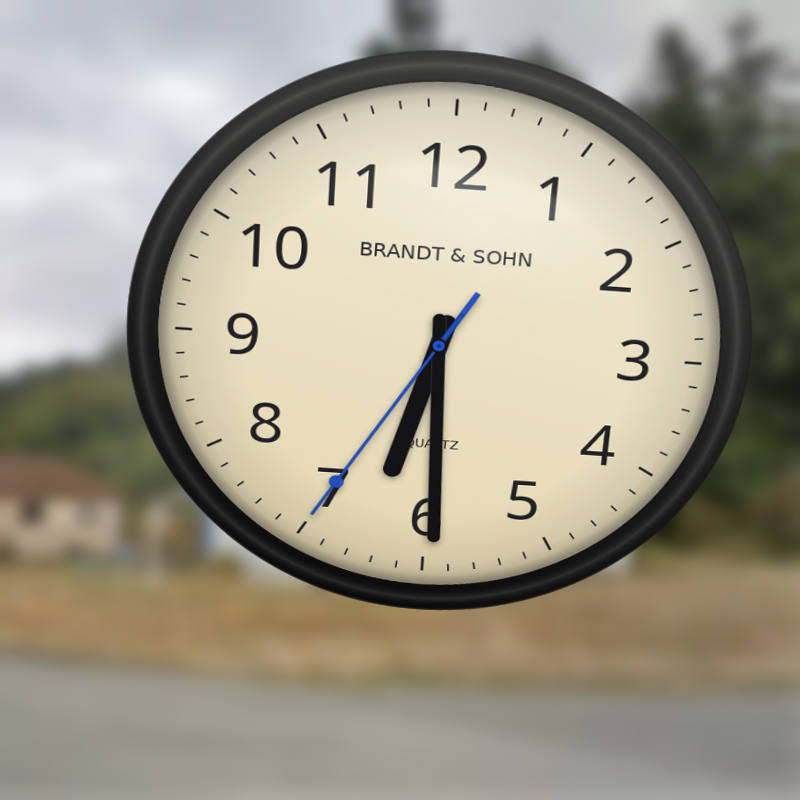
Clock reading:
**6:29:35**
